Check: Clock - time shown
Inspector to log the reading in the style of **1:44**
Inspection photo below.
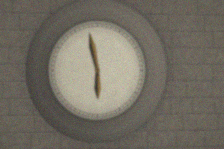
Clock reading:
**5:58**
